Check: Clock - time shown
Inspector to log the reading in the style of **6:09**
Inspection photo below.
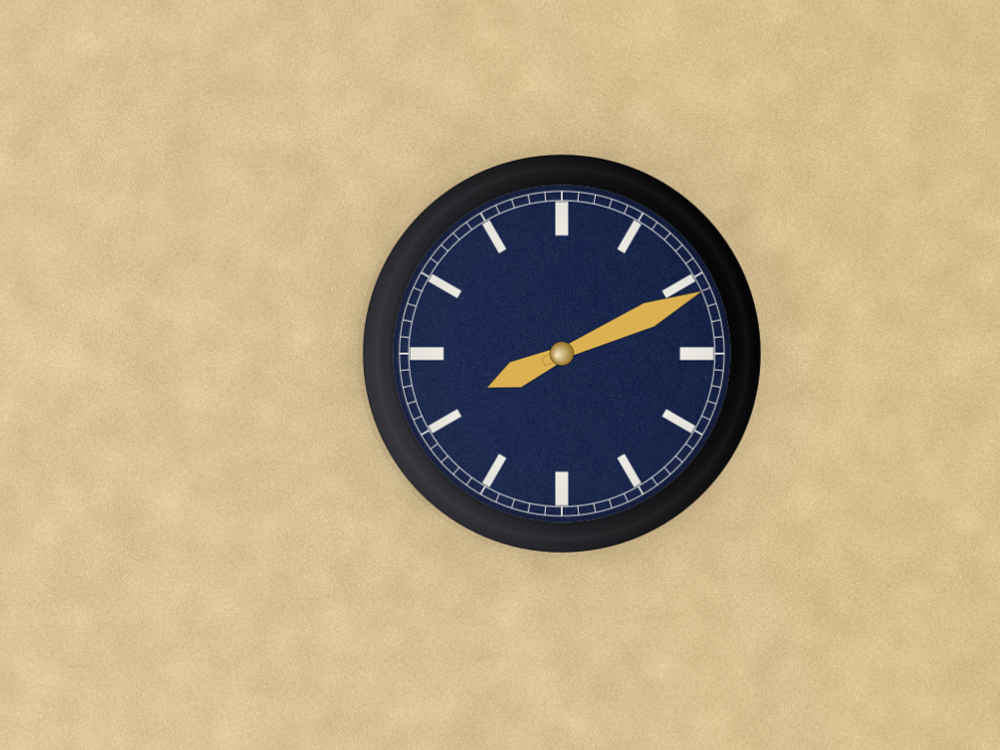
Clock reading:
**8:11**
